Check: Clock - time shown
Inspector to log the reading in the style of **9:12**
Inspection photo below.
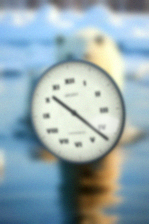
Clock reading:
**10:22**
